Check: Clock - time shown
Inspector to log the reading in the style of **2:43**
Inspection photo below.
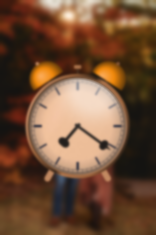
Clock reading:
**7:21**
